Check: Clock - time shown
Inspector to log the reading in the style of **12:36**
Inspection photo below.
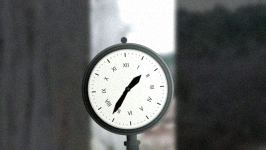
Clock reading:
**1:36**
